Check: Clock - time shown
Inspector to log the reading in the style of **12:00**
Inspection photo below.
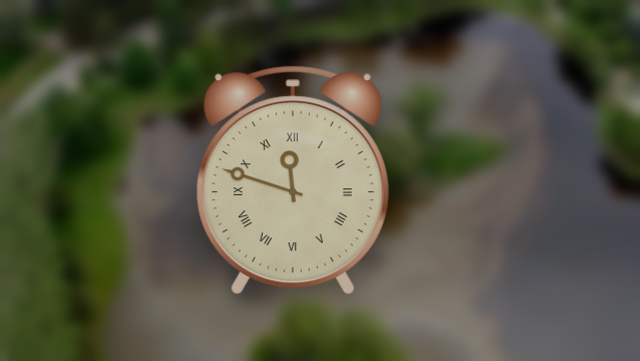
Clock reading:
**11:48**
